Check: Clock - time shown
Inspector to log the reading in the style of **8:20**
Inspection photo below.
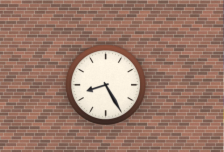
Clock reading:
**8:25**
